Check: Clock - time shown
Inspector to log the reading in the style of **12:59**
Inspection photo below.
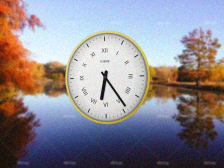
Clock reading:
**6:24**
